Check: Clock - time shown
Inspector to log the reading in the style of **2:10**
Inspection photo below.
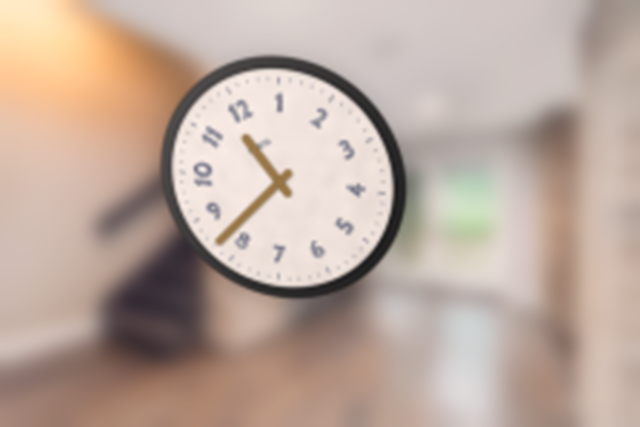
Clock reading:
**11:42**
